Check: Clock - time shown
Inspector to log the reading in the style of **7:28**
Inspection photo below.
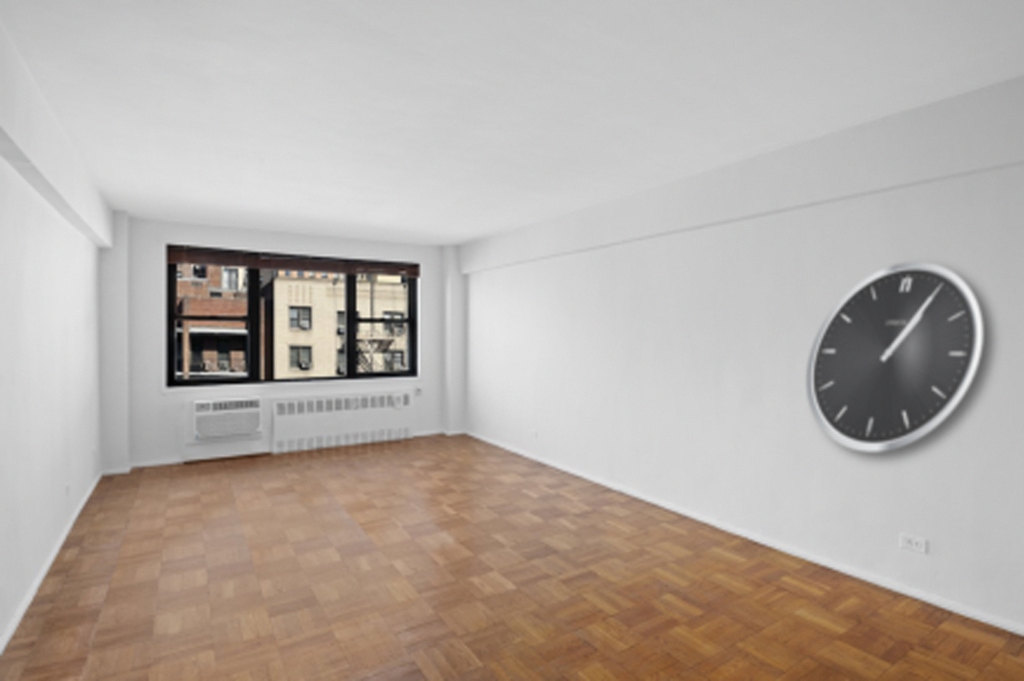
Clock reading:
**1:05**
